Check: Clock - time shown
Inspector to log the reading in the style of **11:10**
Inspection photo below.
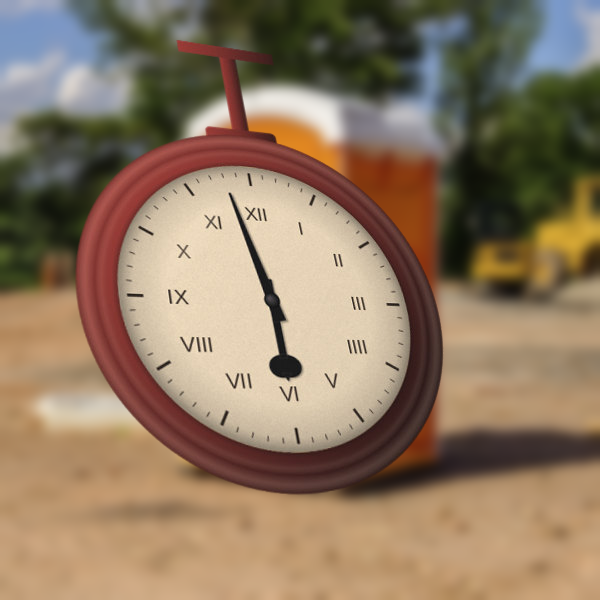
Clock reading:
**5:58**
